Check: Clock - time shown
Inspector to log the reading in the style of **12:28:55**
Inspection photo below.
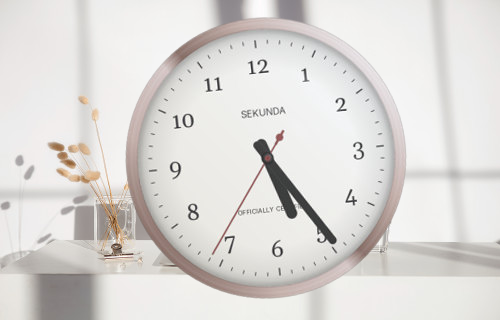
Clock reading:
**5:24:36**
